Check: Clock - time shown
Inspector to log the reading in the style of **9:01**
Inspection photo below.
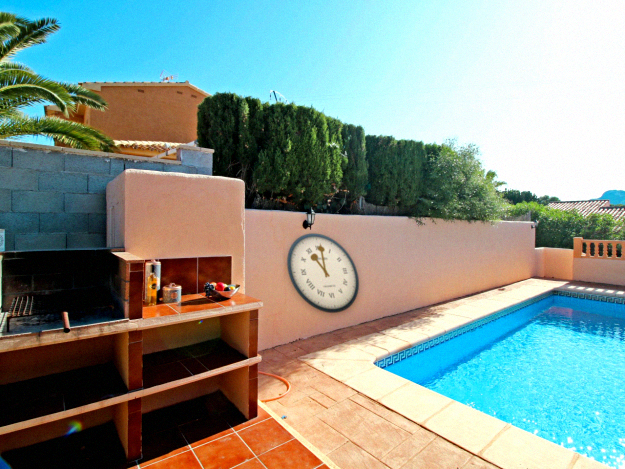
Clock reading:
**11:01**
